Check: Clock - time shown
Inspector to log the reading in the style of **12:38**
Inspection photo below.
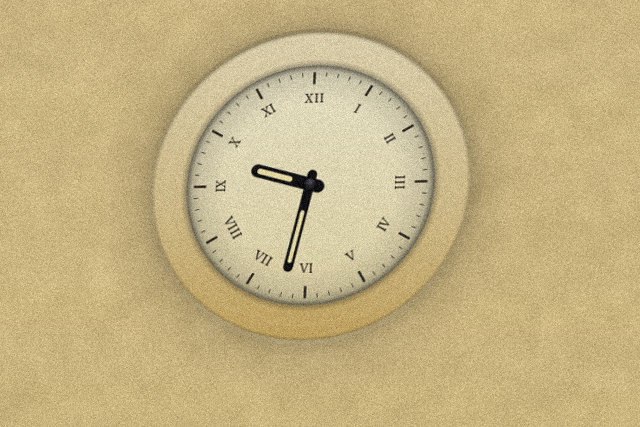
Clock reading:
**9:32**
